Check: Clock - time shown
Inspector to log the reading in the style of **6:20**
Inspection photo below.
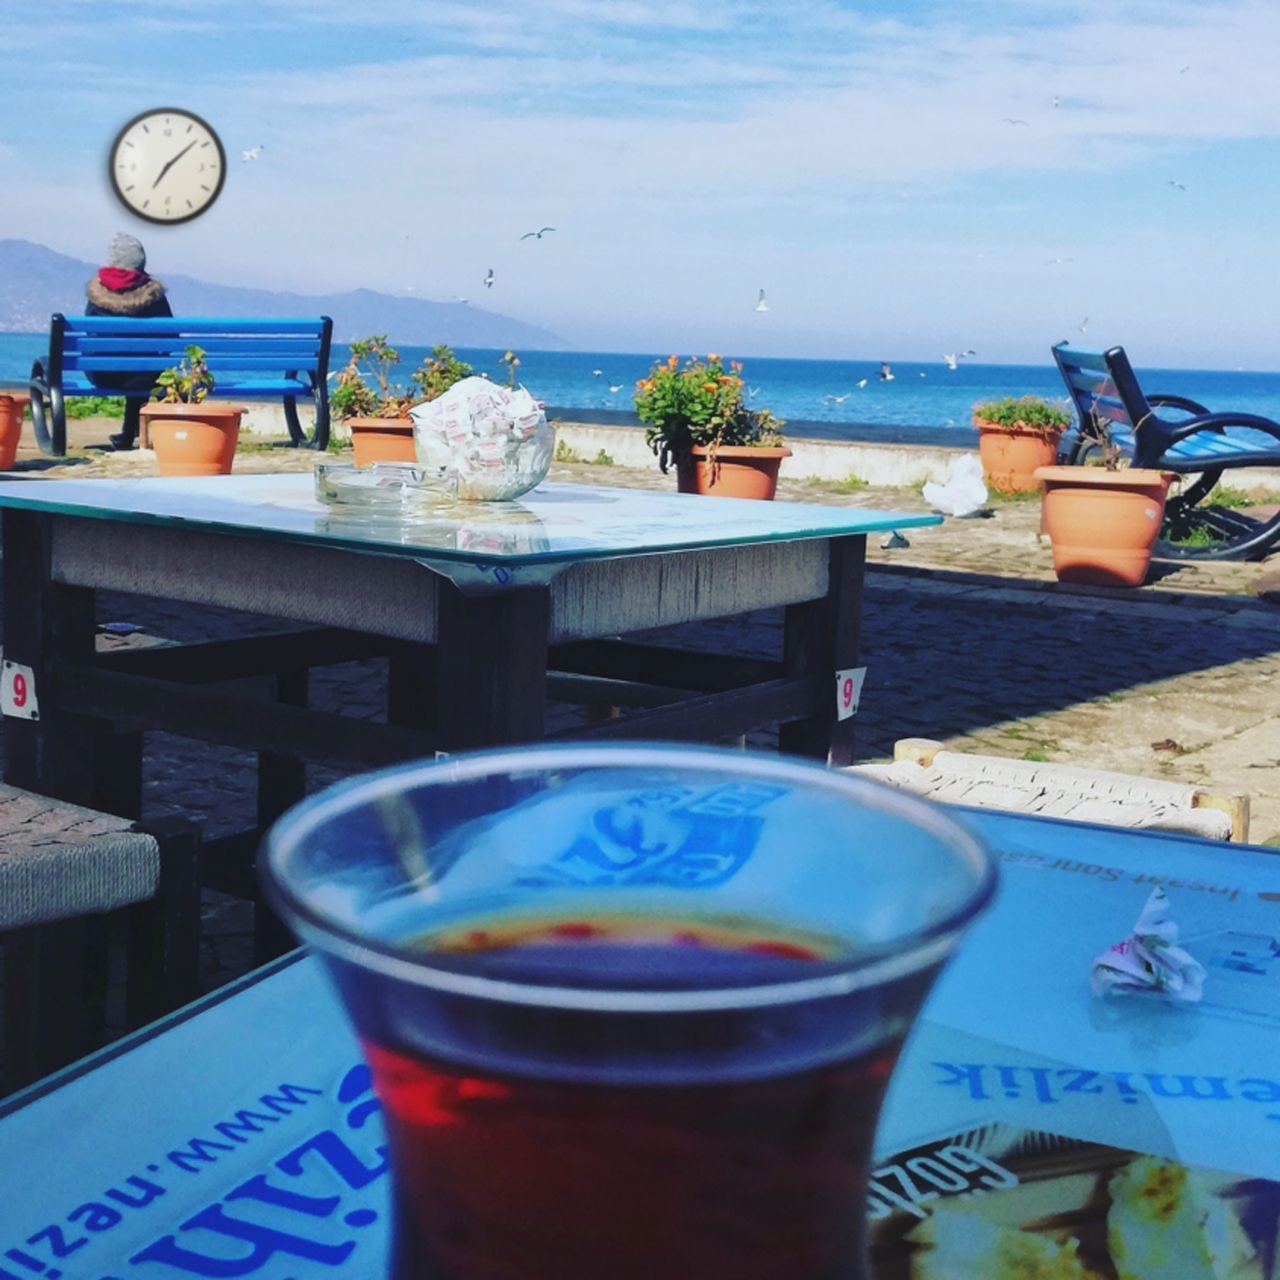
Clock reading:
**7:08**
